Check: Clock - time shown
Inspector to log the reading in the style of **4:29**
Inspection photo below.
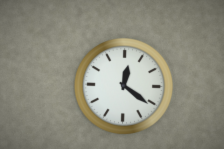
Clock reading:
**12:21**
